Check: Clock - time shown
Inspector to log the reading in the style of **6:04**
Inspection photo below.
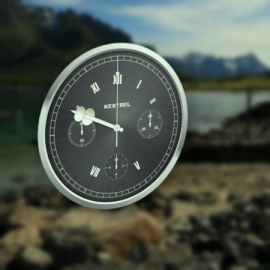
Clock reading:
**9:49**
